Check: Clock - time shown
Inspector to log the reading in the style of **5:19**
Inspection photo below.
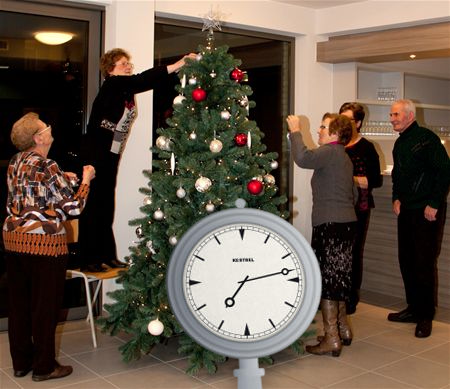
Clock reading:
**7:13**
